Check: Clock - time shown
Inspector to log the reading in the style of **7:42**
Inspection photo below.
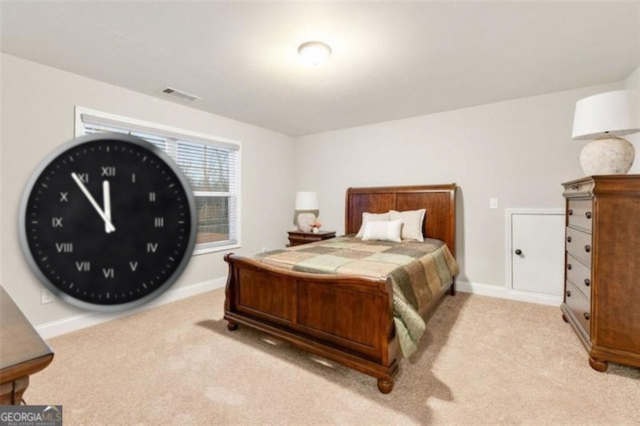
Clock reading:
**11:54**
